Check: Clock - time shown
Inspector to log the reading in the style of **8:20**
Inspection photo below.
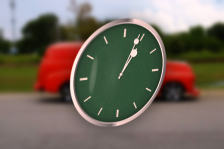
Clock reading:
**1:04**
